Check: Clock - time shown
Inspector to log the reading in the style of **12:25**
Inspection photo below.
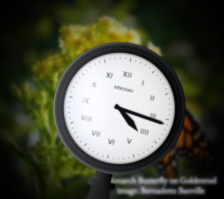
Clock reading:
**4:16**
